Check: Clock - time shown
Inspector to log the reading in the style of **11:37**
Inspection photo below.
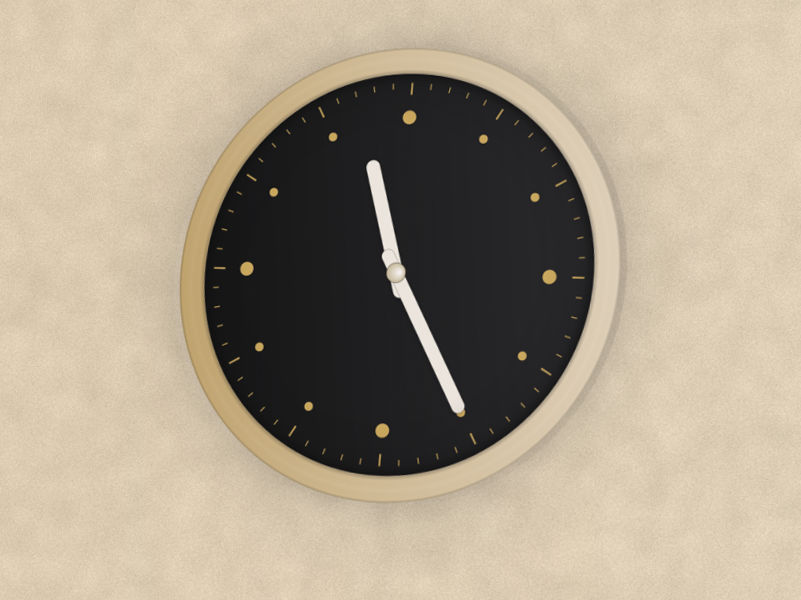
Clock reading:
**11:25**
